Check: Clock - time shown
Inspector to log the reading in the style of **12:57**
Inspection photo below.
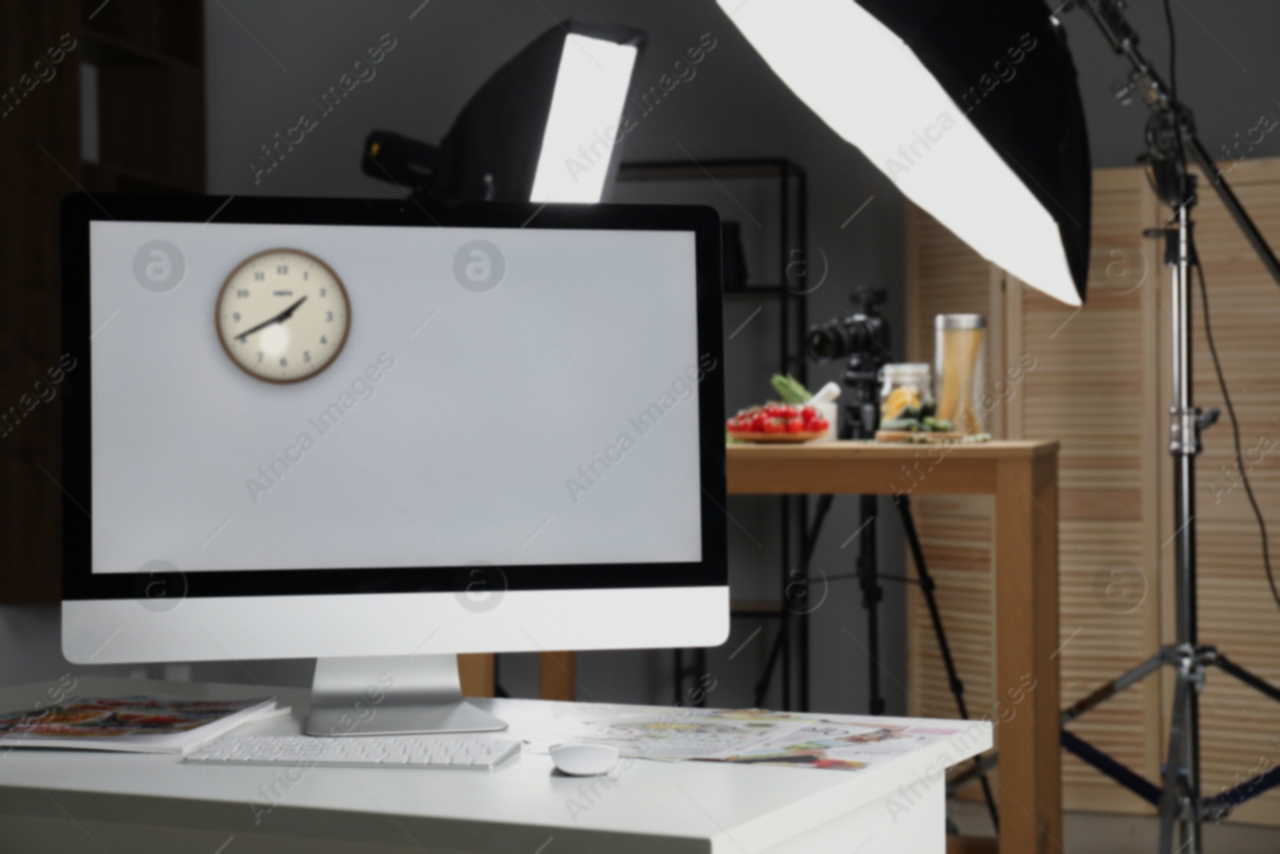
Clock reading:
**1:41**
